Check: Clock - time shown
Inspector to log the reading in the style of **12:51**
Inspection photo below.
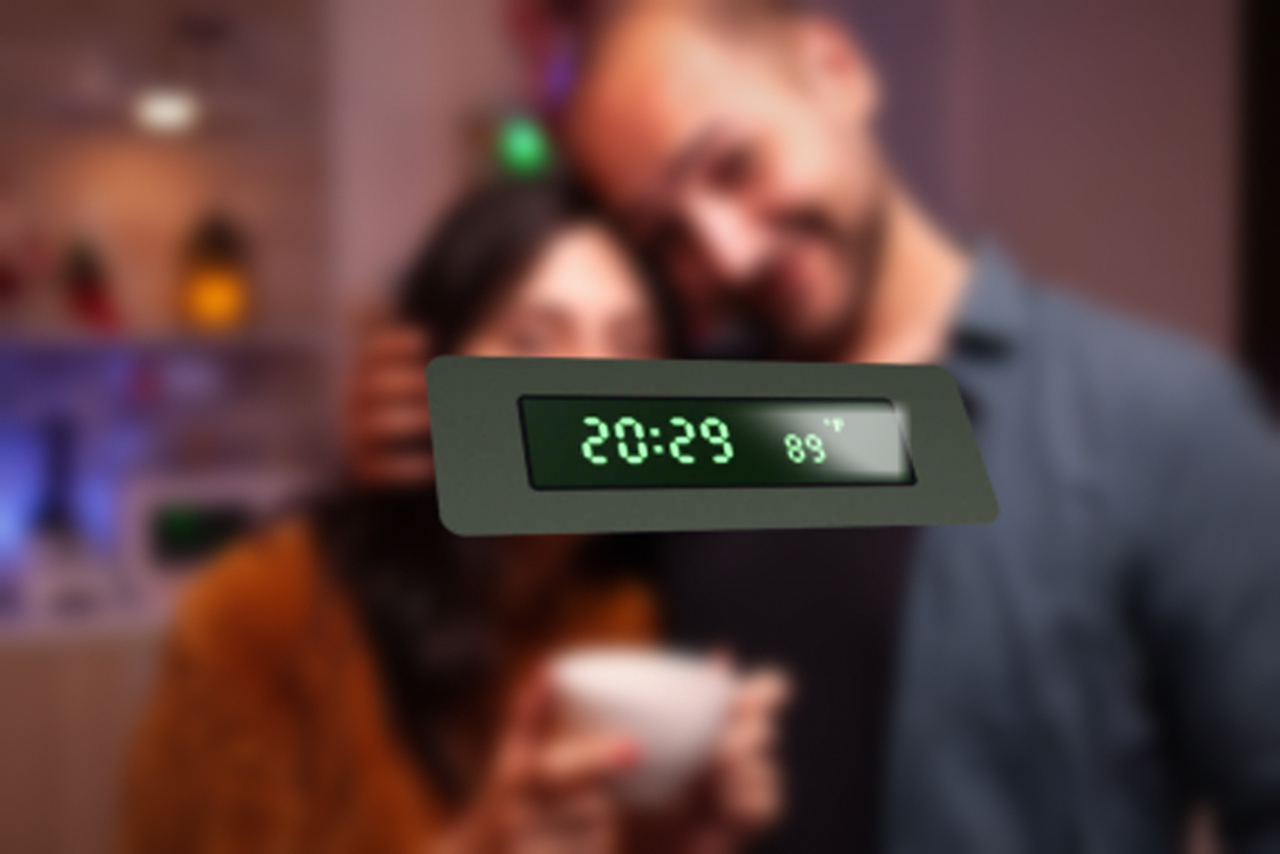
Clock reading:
**20:29**
